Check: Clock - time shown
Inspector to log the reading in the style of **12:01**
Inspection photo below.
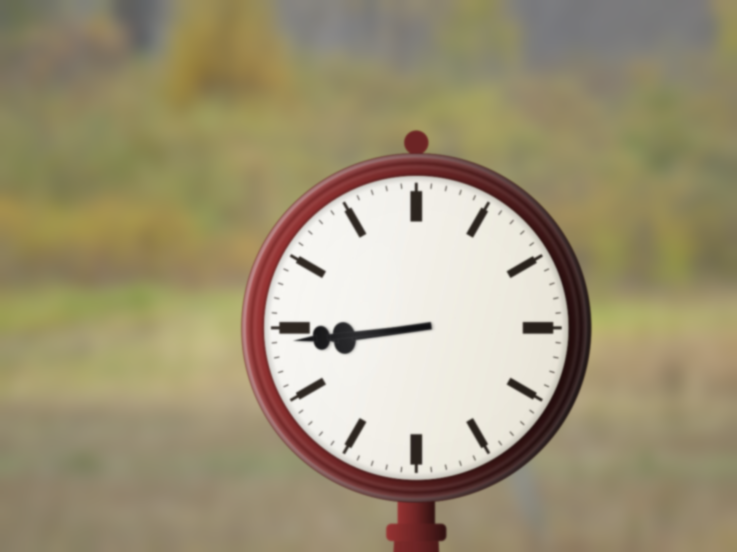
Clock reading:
**8:44**
